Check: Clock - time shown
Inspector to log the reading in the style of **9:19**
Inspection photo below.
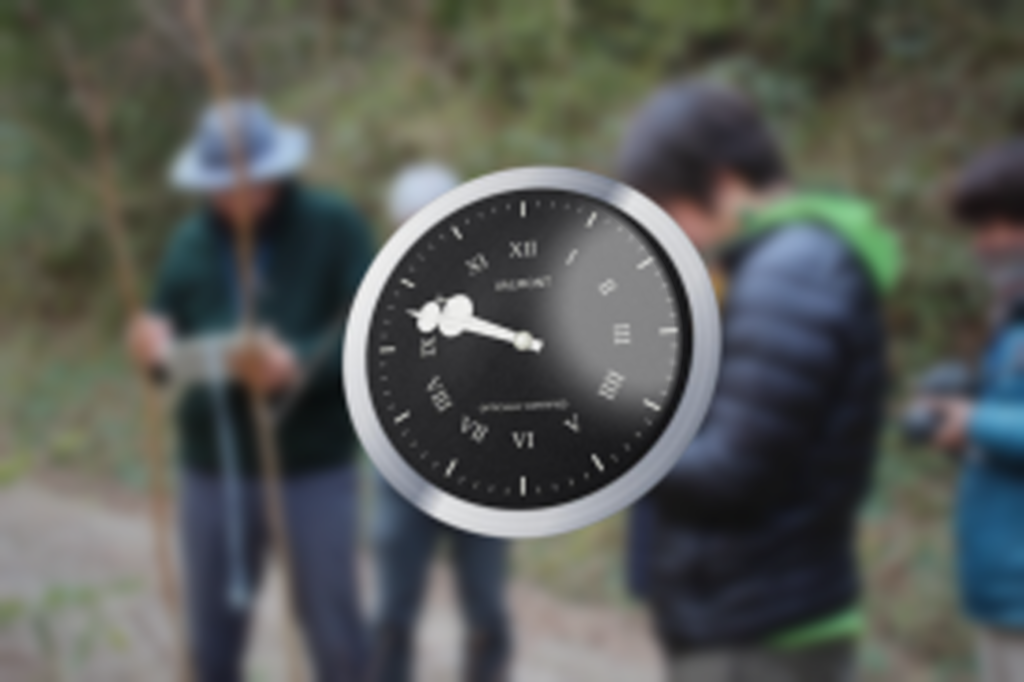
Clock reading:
**9:48**
